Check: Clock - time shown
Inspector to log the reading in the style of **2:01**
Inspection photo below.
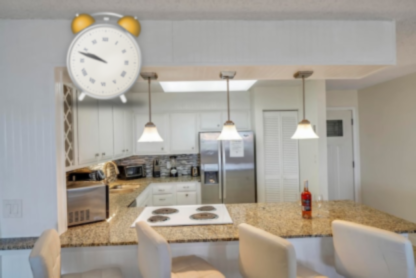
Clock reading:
**9:48**
